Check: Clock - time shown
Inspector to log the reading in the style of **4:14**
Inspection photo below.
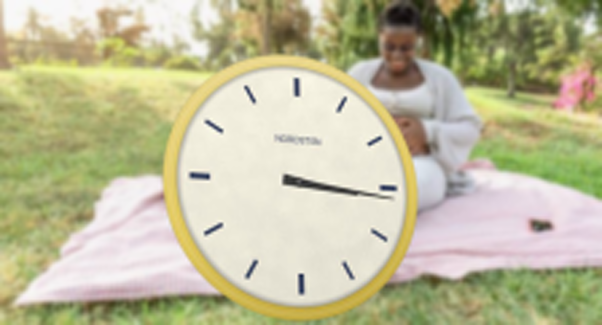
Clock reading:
**3:16**
